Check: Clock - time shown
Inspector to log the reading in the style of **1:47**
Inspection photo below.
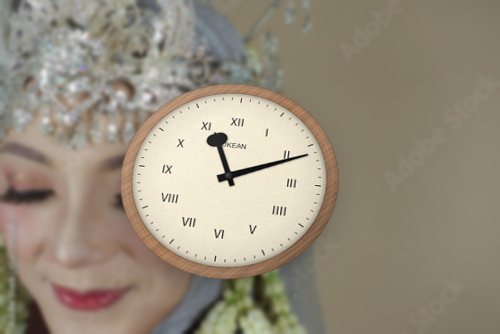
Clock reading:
**11:11**
